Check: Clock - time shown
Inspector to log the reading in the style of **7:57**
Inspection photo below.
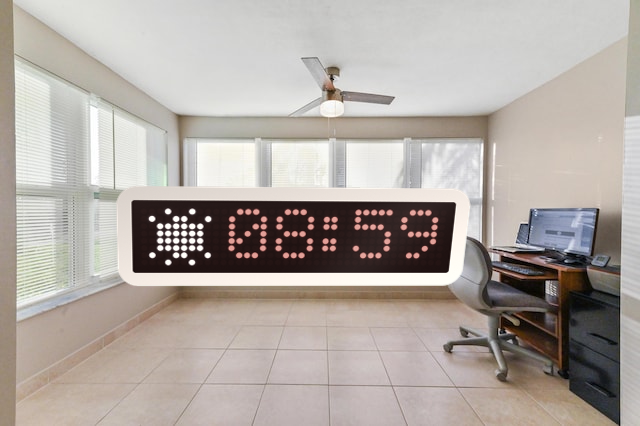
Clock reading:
**8:59**
